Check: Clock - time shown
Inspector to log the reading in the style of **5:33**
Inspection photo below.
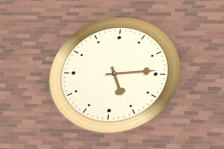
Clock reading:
**5:14**
